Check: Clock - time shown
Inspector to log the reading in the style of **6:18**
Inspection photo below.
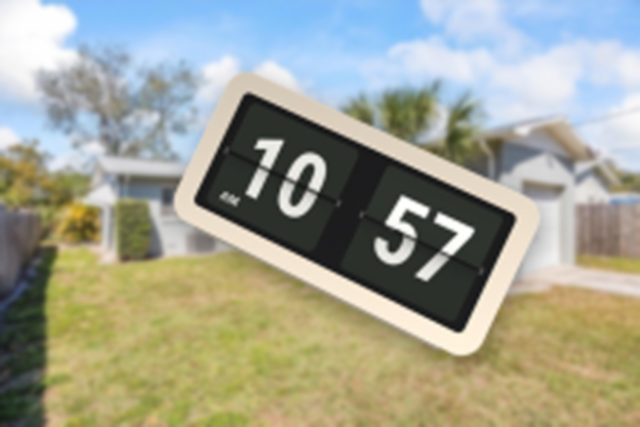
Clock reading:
**10:57**
